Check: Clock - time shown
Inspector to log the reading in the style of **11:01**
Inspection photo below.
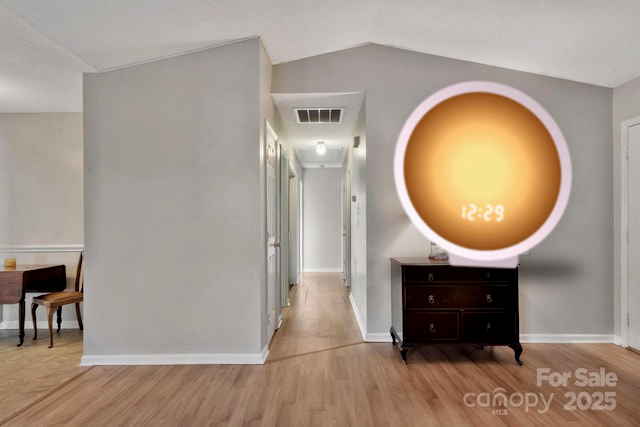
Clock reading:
**12:29**
